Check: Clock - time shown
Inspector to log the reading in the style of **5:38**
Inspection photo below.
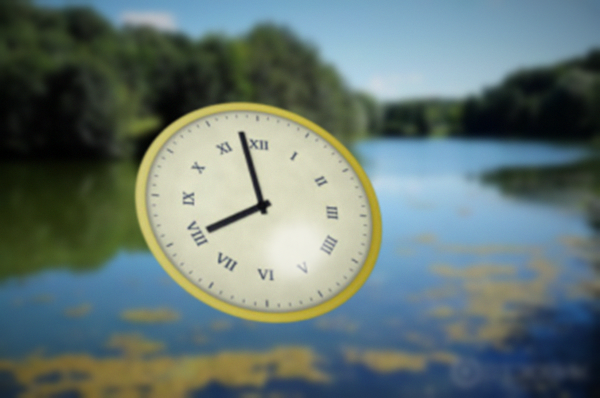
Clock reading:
**7:58**
